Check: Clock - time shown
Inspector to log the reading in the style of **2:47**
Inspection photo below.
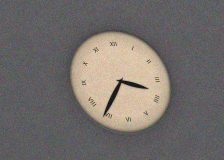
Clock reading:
**3:36**
